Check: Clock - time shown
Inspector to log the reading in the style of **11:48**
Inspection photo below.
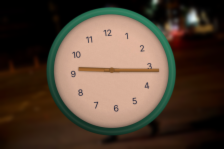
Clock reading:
**9:16**
